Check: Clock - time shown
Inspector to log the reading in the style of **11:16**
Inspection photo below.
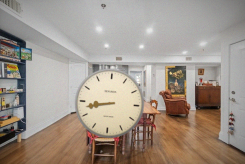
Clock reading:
**8:43**
